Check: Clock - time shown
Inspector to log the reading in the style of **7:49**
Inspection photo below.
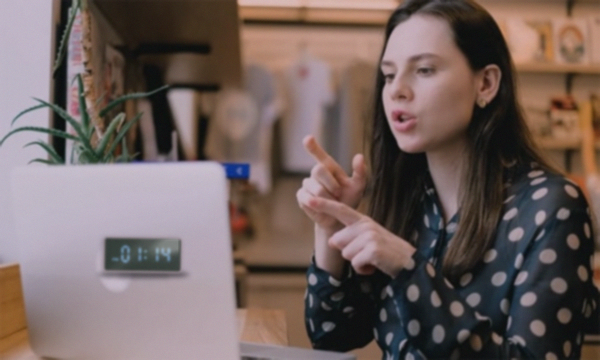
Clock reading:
**1:14**
